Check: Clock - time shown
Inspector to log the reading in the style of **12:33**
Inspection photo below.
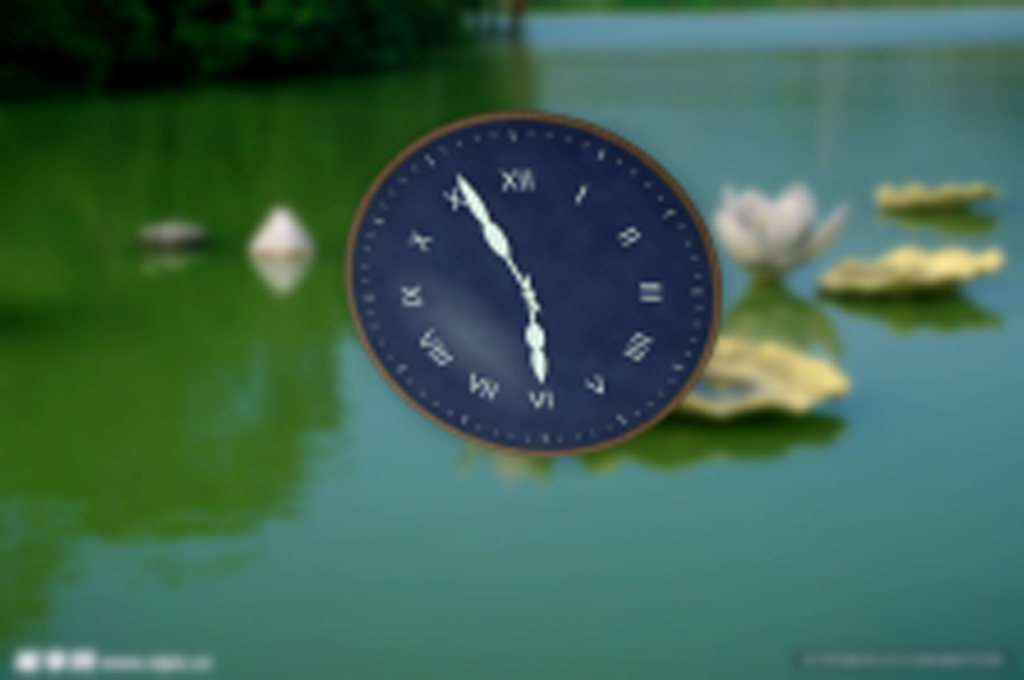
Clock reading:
**5:56**
